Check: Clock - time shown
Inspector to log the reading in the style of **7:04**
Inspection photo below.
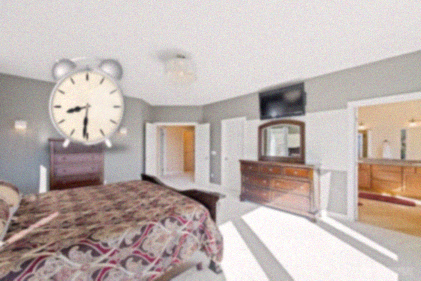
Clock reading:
**8:31**
